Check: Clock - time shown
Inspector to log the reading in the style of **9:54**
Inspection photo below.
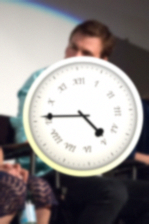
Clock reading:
**4:46**
